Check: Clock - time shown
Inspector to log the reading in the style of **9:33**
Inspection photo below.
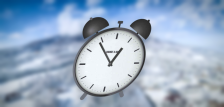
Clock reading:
**12:54**
